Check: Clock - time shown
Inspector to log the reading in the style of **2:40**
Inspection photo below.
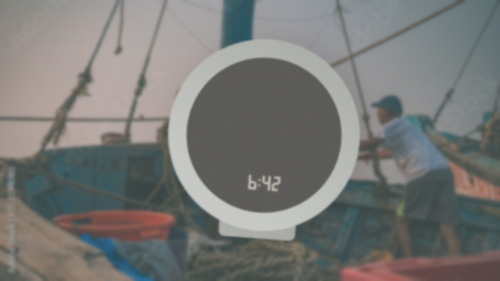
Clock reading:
**6:42**
